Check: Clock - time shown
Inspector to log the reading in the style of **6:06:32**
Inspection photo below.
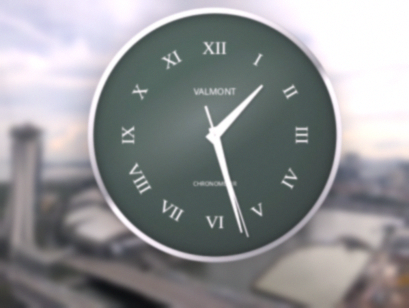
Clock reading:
**1:27:27**
